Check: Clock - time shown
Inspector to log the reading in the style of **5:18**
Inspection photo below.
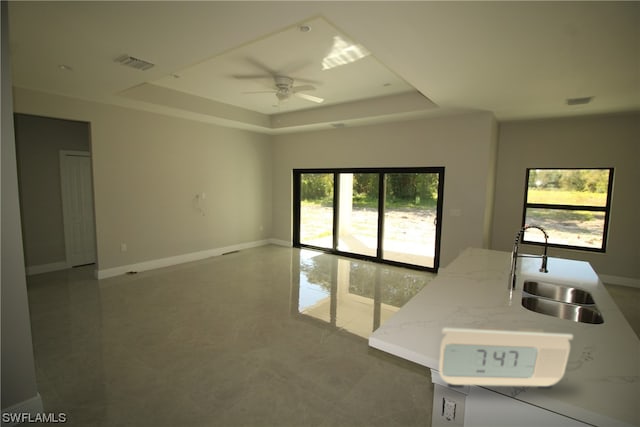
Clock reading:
**7:47**
